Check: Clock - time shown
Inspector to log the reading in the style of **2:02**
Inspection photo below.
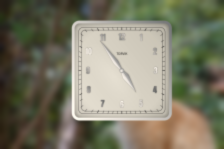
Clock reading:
**4:54**
